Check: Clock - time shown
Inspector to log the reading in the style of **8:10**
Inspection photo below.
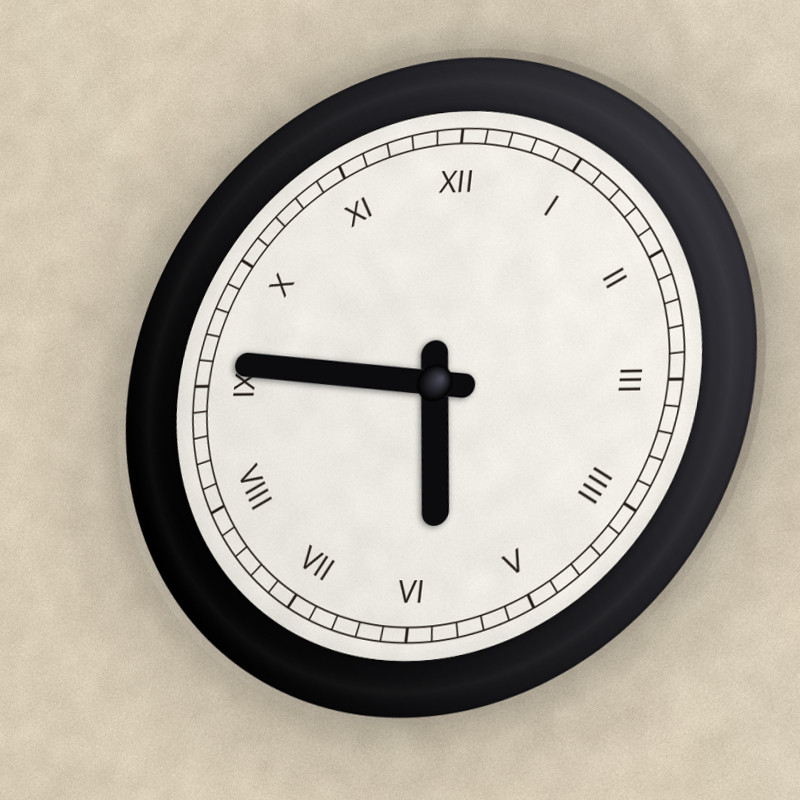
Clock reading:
**5:46**
